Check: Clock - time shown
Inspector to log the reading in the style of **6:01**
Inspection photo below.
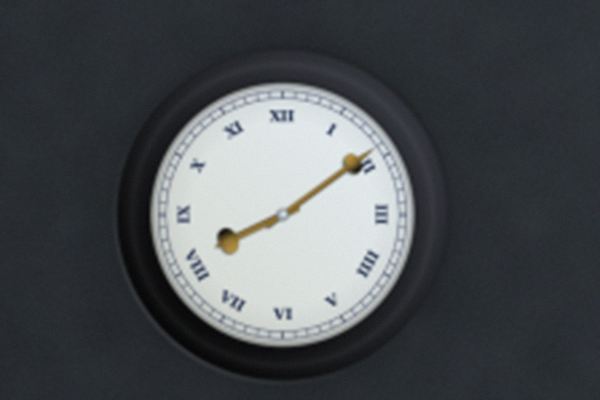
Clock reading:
**8:09**
